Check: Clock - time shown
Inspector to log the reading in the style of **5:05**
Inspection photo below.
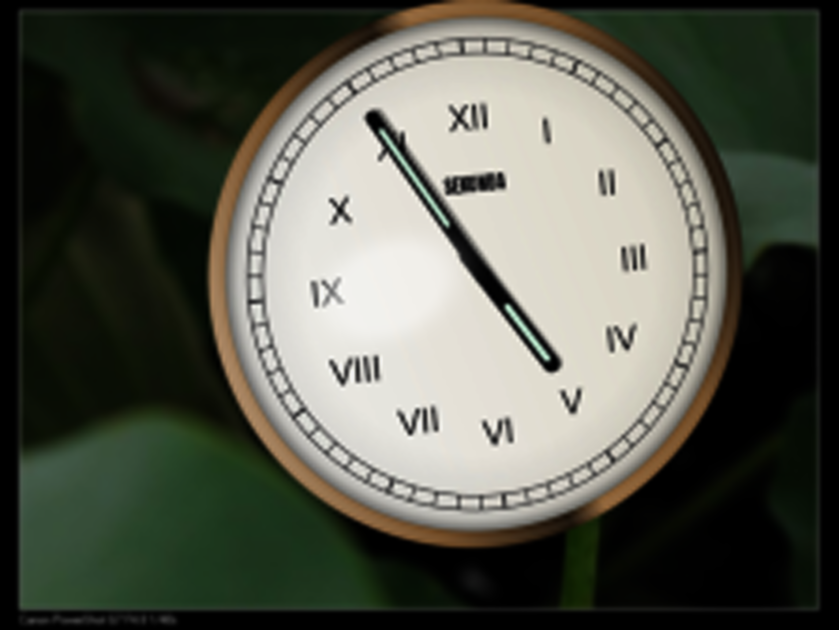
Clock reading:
**4:55**
